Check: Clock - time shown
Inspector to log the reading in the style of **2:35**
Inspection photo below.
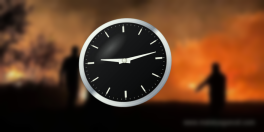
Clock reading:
**9:13**
